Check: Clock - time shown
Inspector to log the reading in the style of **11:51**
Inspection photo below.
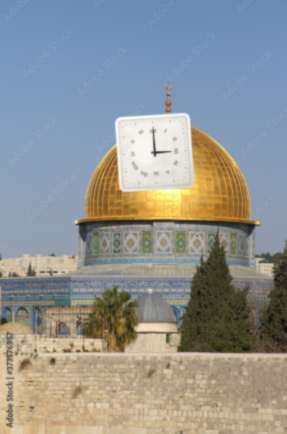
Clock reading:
**3:00**
